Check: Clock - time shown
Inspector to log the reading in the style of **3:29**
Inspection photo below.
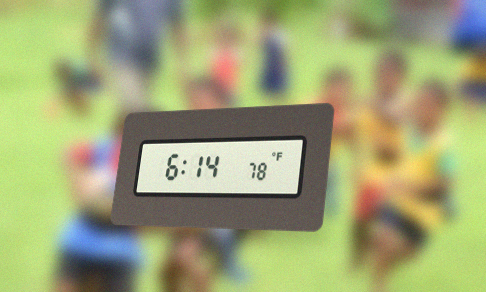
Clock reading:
**6:14**
